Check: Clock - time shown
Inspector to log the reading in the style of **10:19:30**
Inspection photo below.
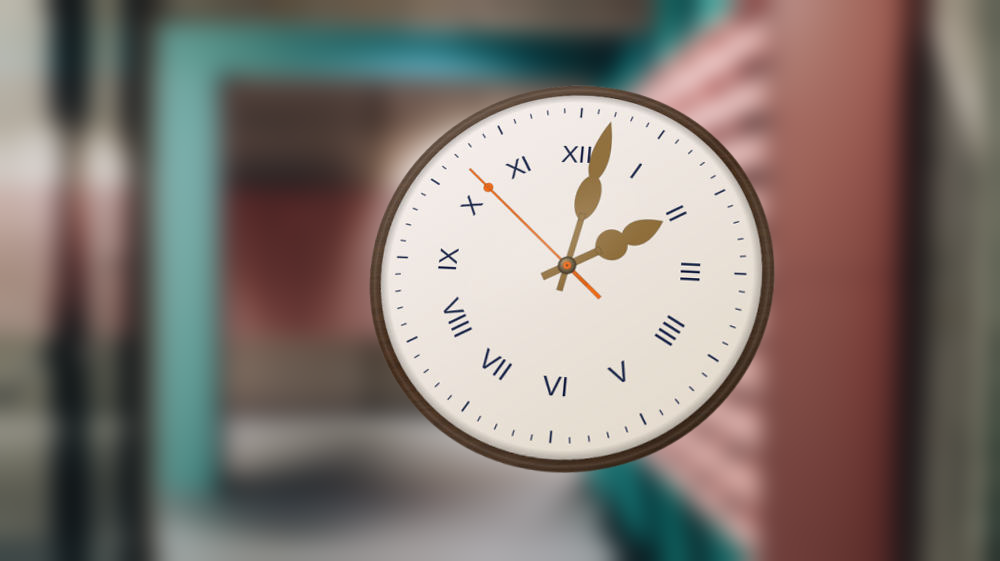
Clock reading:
**2:01:52**
